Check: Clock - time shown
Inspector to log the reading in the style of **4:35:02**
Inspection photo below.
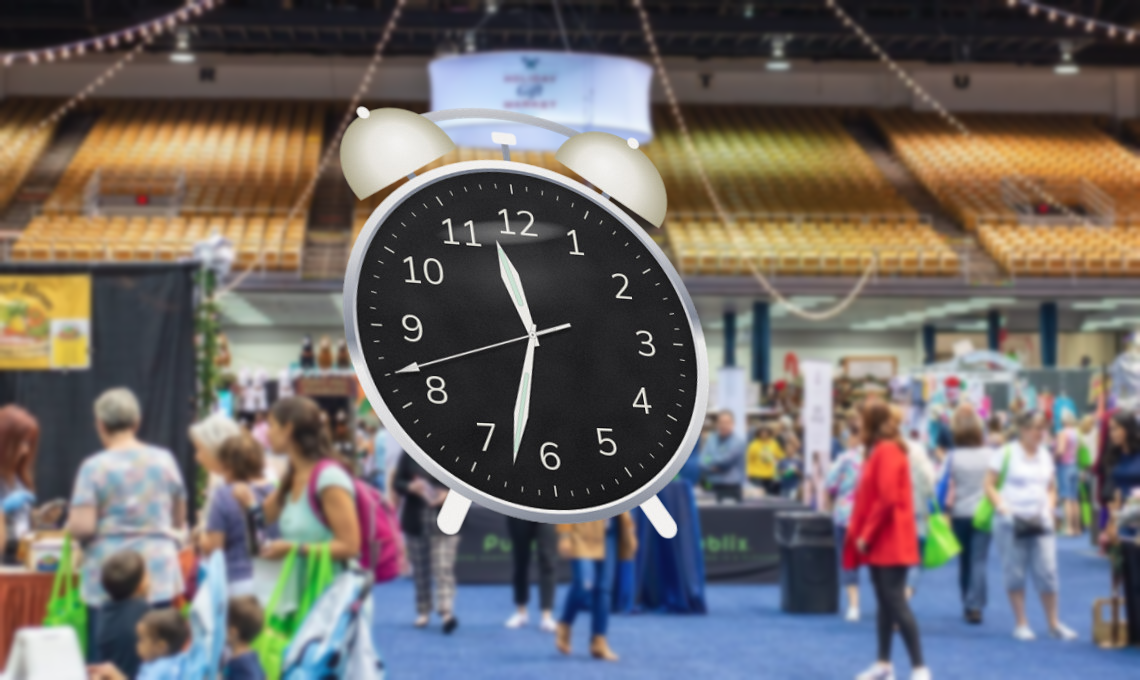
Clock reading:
**11:32:42**
